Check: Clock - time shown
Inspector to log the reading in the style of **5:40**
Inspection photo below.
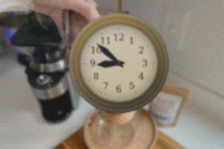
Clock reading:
**8:52**
